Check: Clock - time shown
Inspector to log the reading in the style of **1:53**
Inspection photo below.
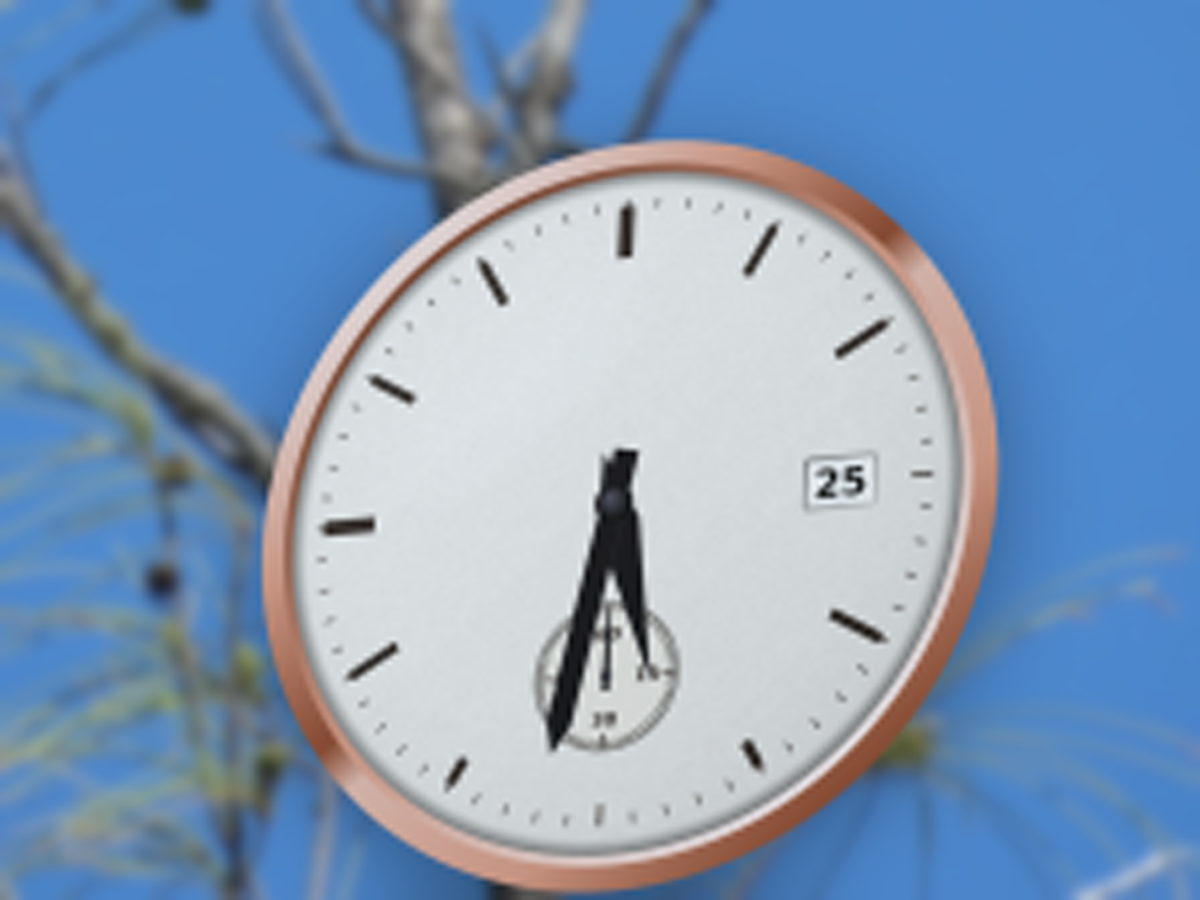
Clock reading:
**5:32**
